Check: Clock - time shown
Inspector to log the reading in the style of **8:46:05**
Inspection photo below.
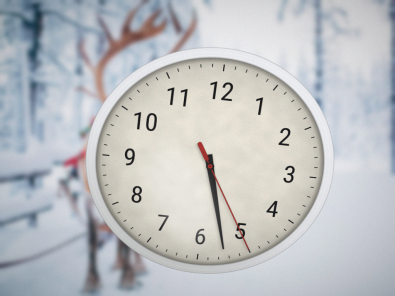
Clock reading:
**5:27:25**
